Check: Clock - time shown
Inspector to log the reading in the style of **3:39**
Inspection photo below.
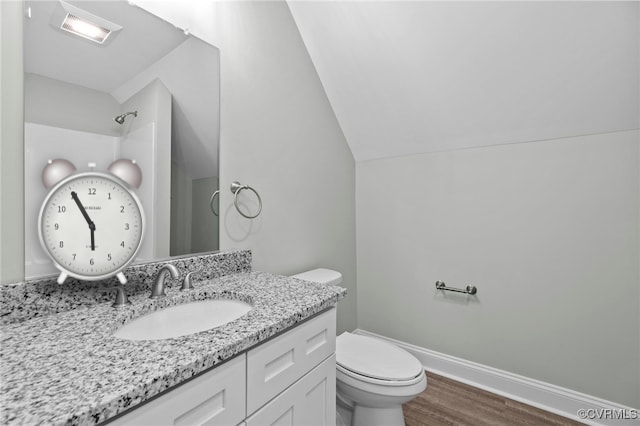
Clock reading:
**5:55**
